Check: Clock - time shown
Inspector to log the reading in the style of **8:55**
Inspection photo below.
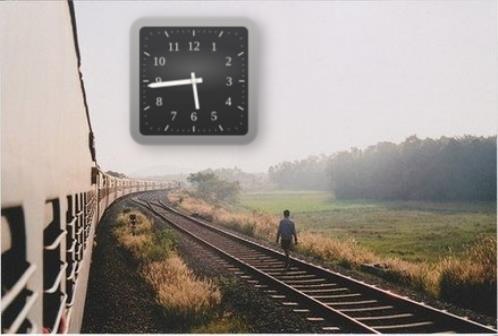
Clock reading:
**5:44**
